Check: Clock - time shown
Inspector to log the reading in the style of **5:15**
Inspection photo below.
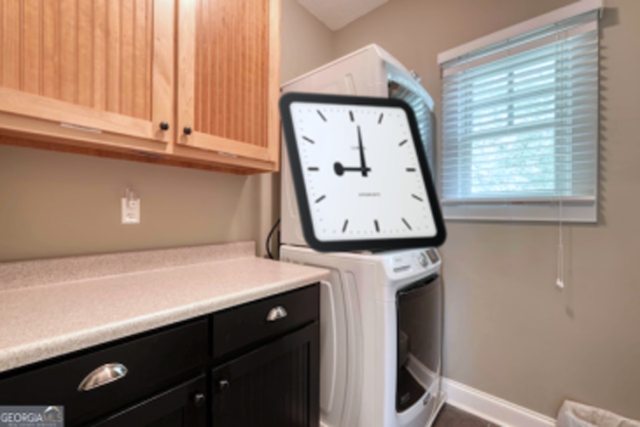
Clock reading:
**9:01**
